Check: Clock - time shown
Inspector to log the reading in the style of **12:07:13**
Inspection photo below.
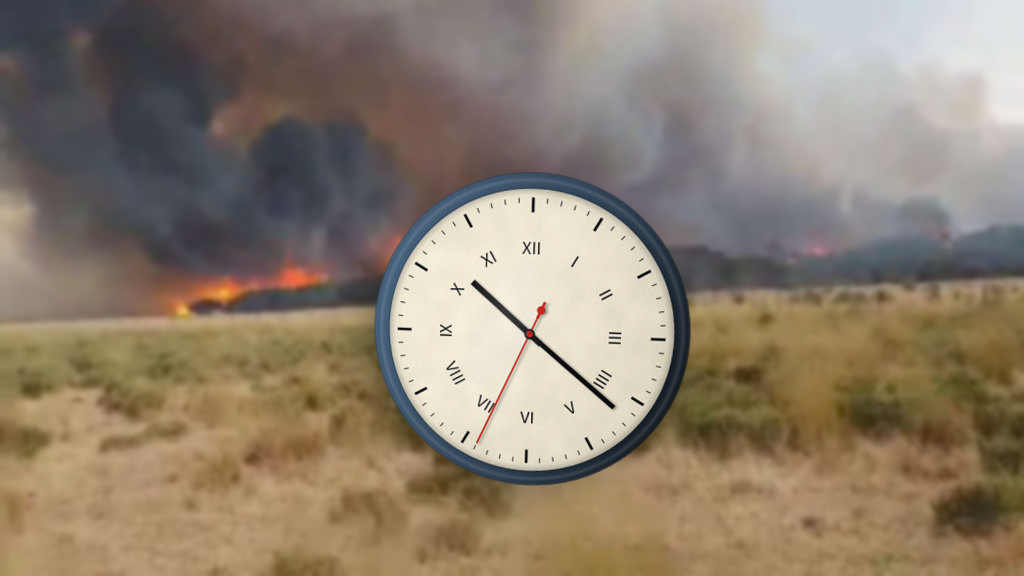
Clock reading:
**10:21:34**
